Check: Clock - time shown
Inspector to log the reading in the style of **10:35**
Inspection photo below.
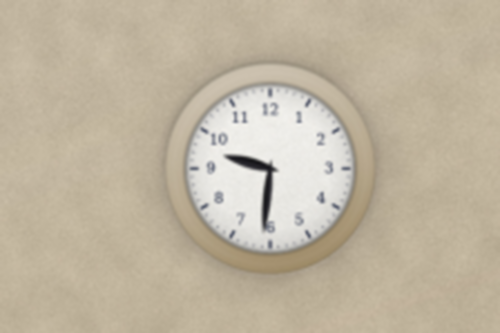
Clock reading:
**9:31**
